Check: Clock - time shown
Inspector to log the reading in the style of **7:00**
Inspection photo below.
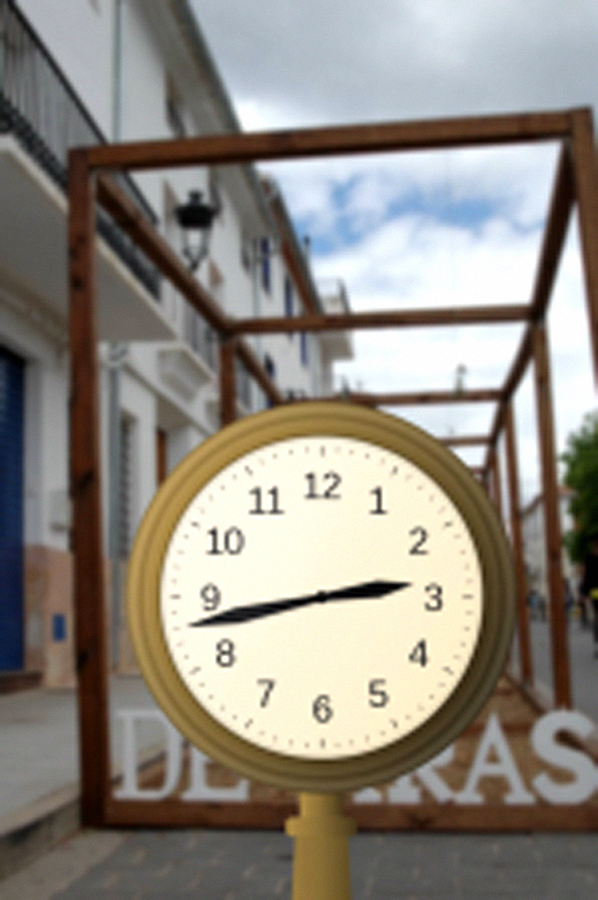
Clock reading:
**2:43**
